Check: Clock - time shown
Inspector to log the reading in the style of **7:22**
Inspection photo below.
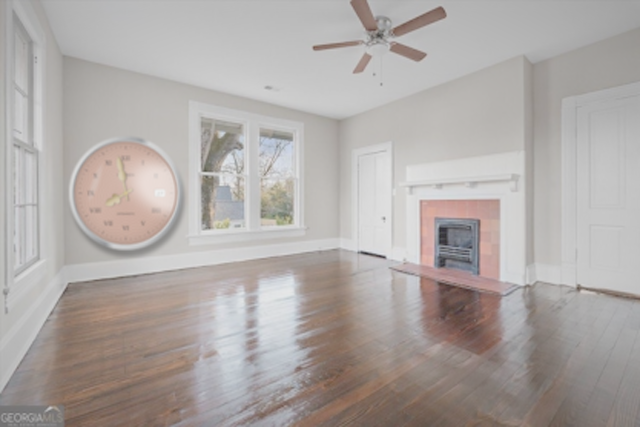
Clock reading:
**7:58**
